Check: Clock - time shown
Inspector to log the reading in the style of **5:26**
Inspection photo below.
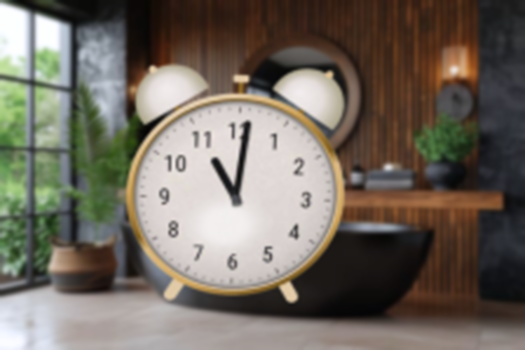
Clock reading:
**11:01**
